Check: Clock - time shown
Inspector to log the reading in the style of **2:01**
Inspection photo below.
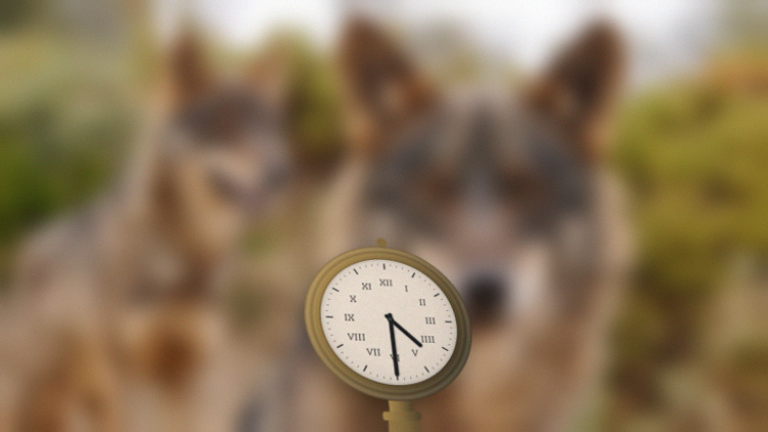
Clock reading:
**4:30**
